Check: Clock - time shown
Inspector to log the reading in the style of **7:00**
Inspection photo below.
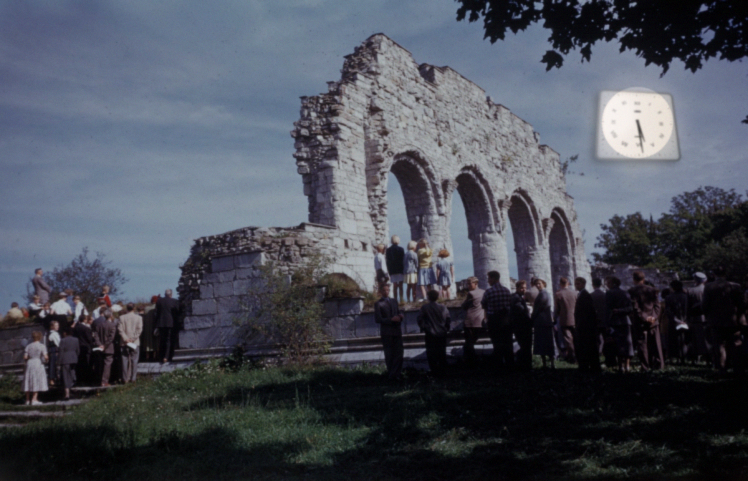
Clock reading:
**5:29**
